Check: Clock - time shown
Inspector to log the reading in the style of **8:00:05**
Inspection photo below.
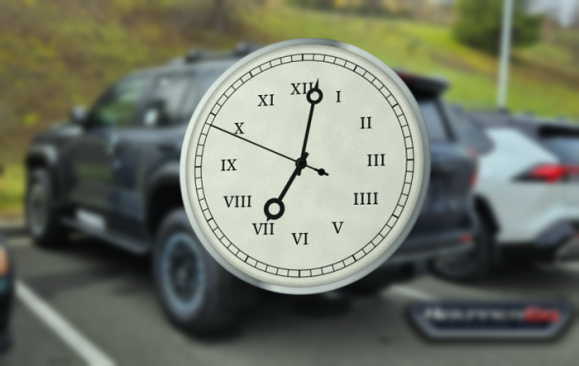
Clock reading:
**7:01:49**
